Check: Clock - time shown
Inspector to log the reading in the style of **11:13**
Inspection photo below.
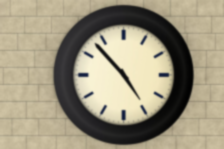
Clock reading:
**4:53**
